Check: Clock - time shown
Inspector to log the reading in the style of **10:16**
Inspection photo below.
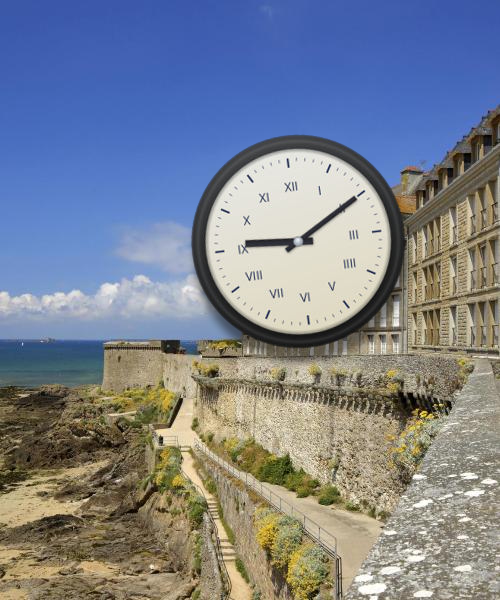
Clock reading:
**9:10**
